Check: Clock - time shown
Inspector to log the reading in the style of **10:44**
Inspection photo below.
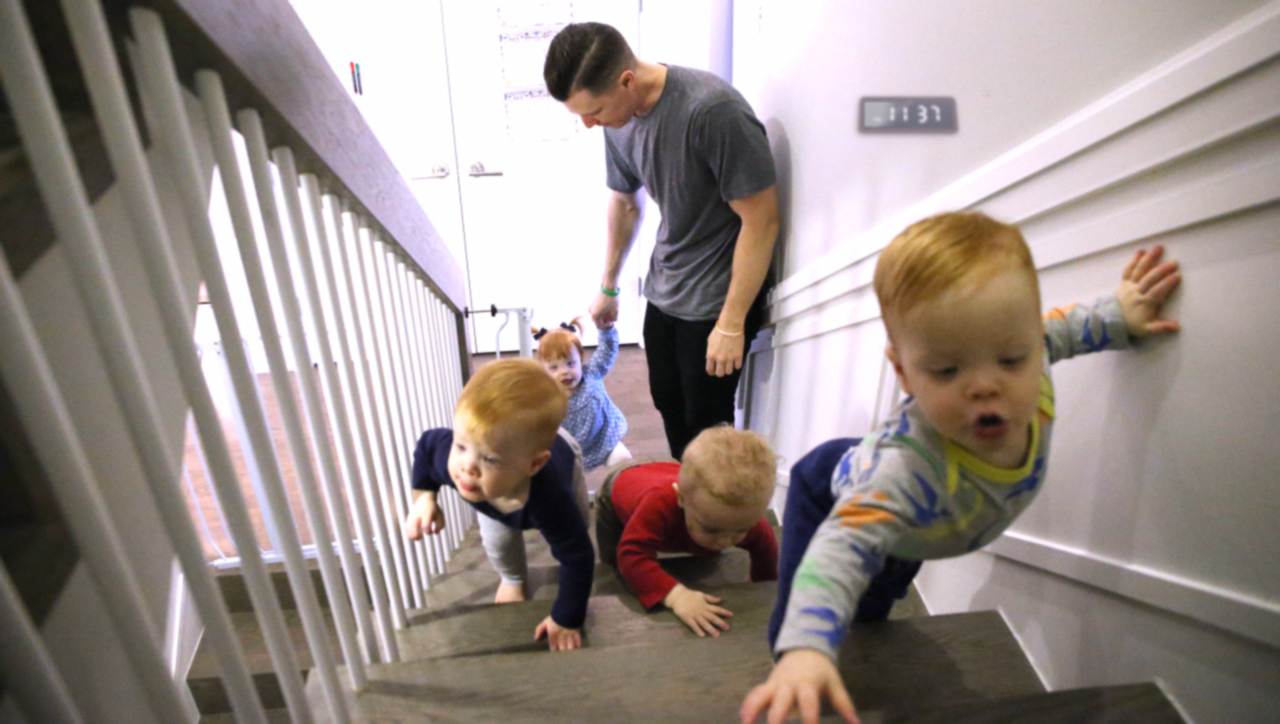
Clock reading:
**11:37**
